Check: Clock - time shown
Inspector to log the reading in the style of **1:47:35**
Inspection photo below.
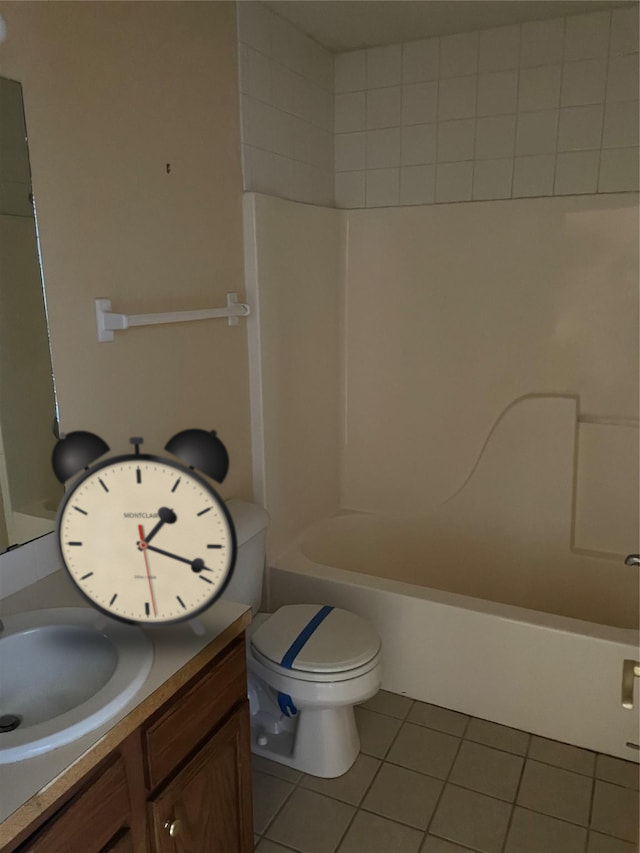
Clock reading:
**1:18:29**
